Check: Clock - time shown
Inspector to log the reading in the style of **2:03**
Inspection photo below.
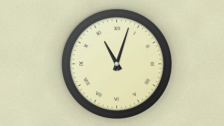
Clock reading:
**11:03**
